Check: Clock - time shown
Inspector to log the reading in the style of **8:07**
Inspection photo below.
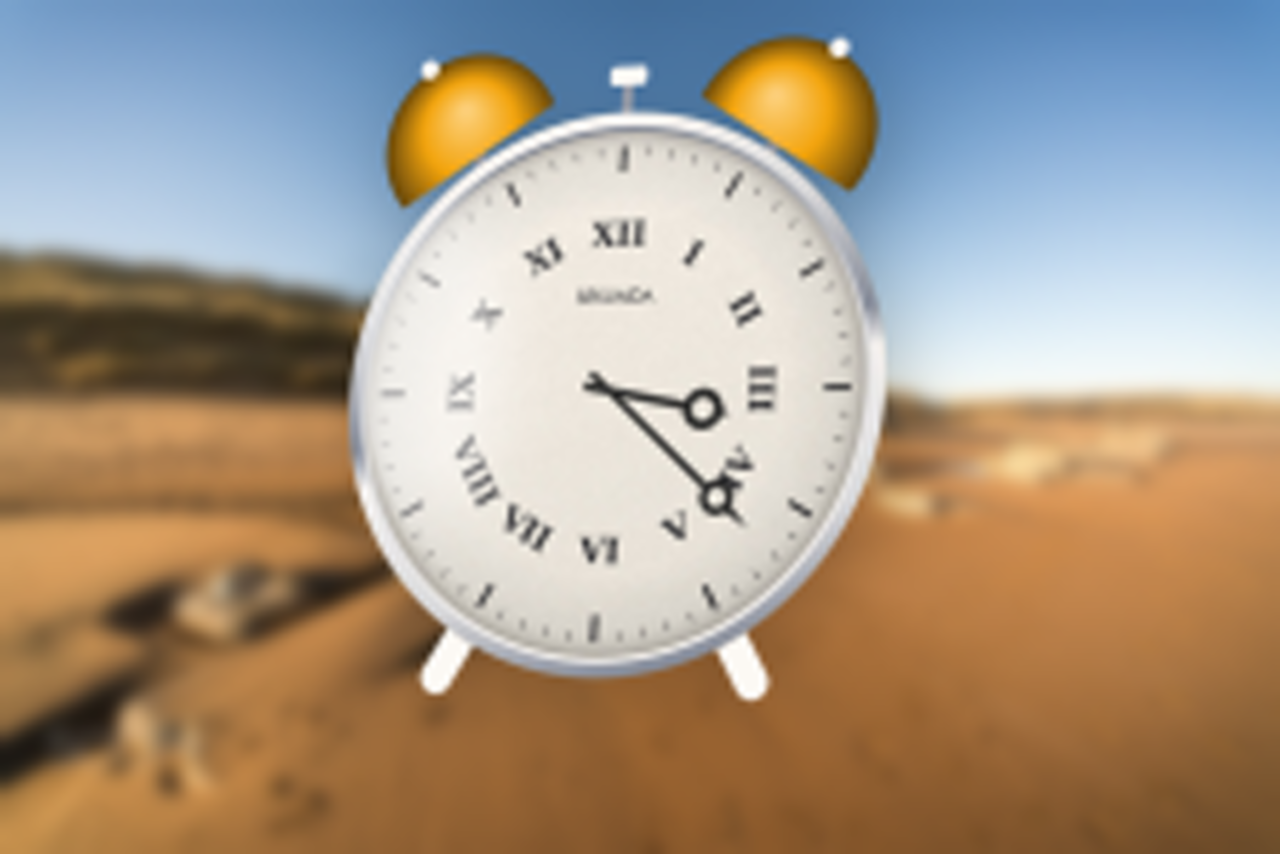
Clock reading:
**3:22**
